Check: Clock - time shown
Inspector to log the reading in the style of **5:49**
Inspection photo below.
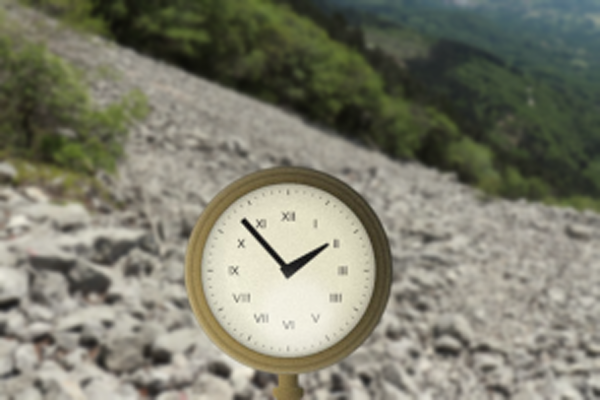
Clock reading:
**1:53**
